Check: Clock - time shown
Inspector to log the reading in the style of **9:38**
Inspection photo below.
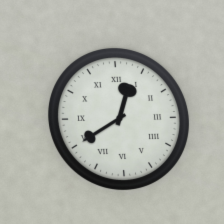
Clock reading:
**12:40**
